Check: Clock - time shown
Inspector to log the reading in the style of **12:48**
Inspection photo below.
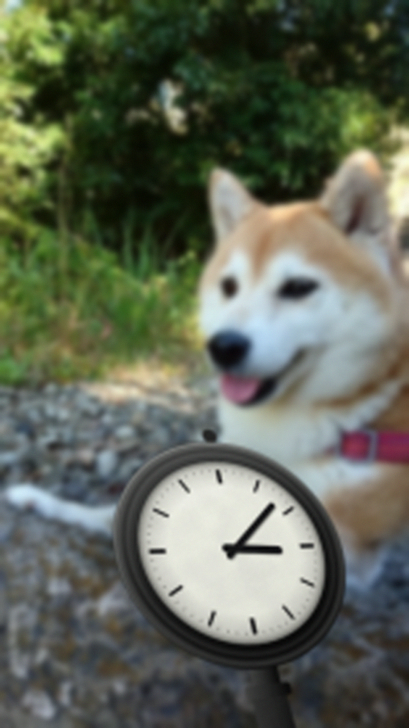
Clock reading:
**3:08**
